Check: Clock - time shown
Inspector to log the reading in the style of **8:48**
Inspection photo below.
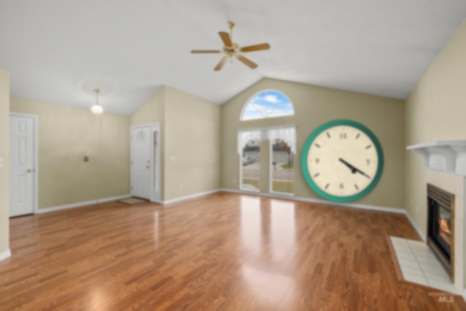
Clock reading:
**4:20**
